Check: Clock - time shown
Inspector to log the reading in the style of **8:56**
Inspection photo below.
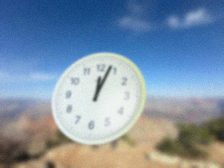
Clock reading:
**12:03**
